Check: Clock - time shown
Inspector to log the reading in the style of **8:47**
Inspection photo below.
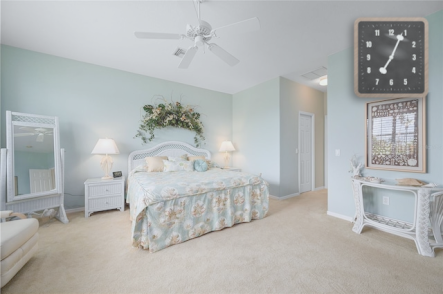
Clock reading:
**7:04**
